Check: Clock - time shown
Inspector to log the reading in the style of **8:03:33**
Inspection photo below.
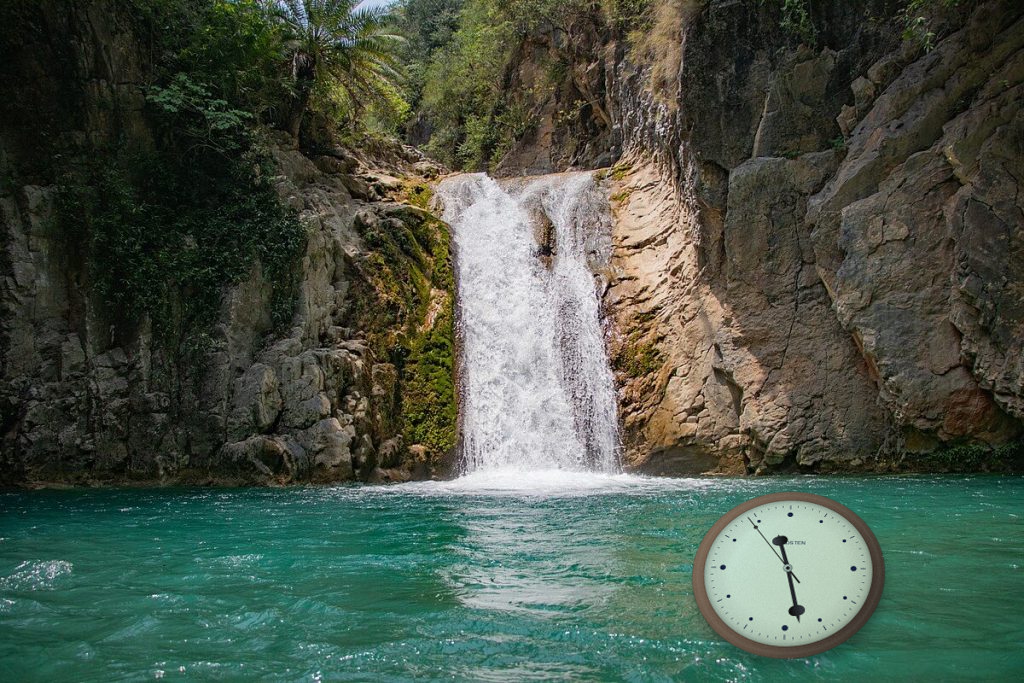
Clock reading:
**11:27:54**
